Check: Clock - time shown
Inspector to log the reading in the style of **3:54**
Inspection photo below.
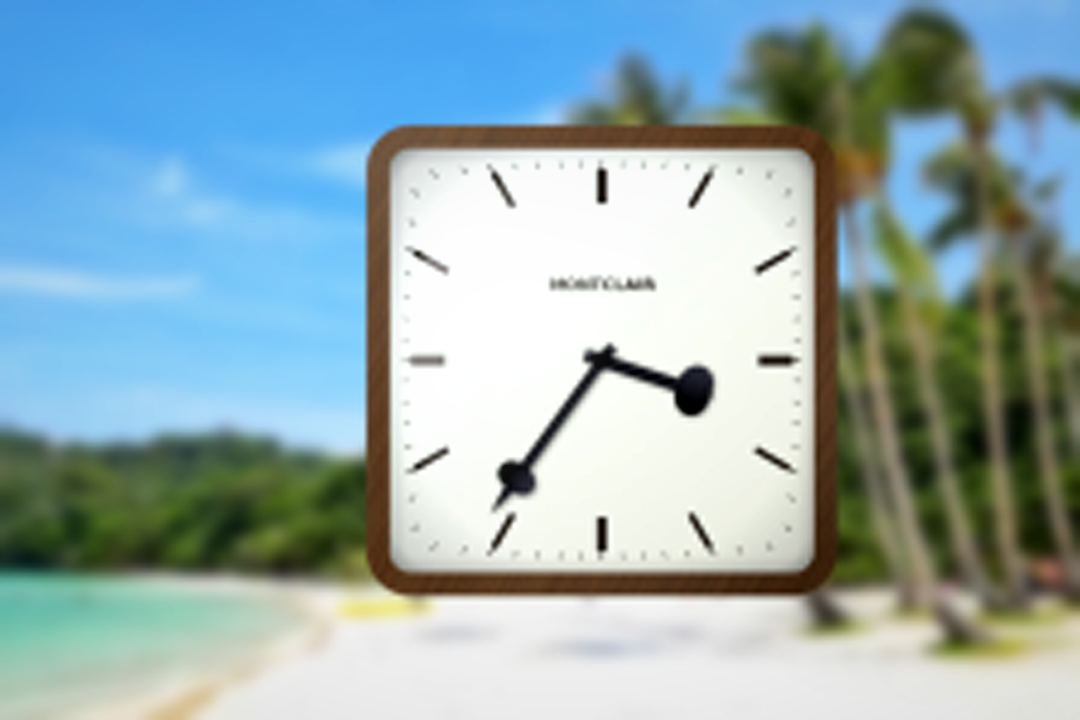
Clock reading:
**3:36**
